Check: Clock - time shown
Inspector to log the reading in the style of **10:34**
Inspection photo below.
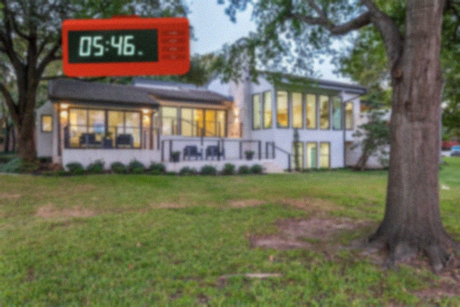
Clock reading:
**5:46**
